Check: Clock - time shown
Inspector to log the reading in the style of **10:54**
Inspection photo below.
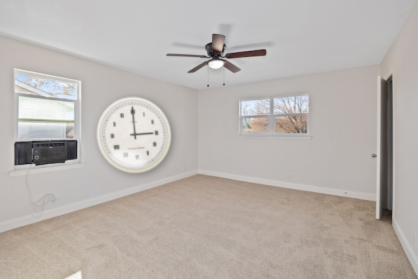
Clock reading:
**3:00**
